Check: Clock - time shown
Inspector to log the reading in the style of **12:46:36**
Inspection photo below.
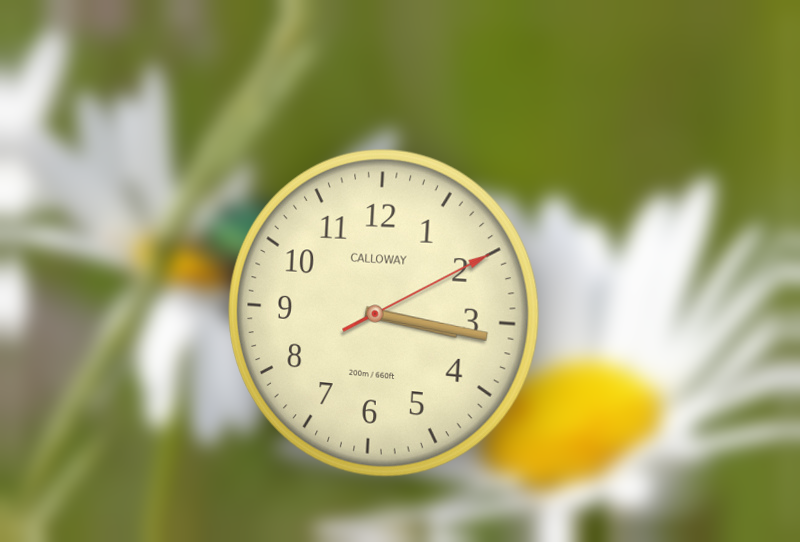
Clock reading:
**3:16:10**
